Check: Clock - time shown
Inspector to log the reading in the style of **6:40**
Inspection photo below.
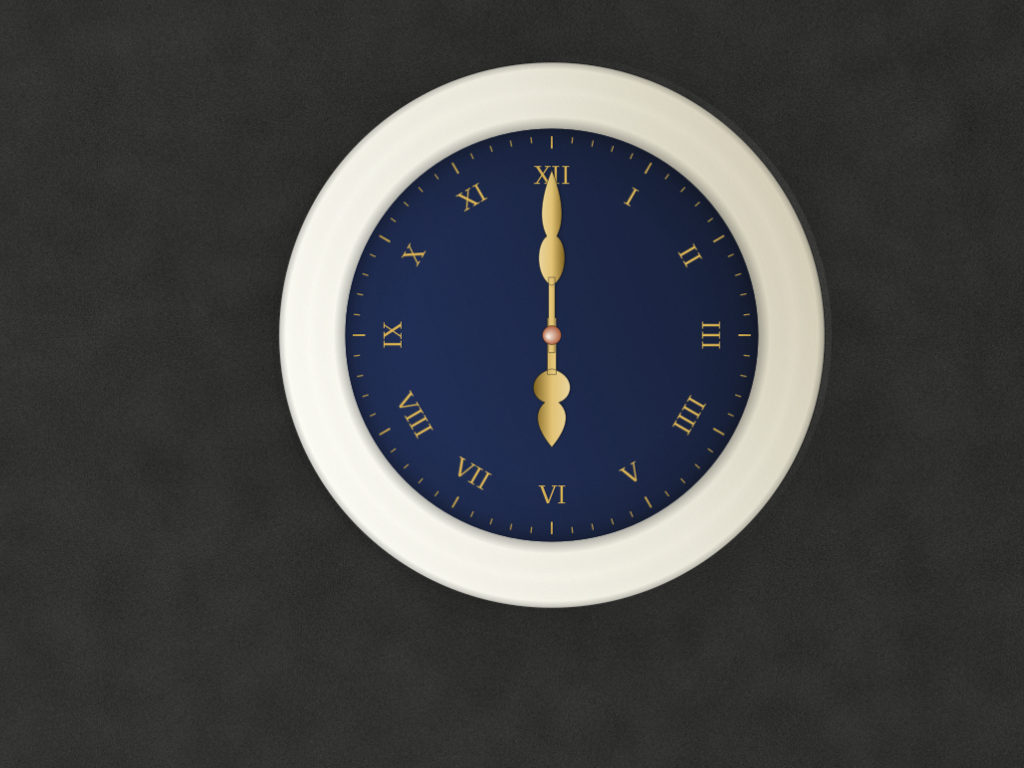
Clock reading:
**6:00**
